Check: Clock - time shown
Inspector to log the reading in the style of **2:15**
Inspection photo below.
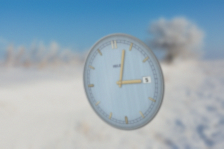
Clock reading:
**3:03**
